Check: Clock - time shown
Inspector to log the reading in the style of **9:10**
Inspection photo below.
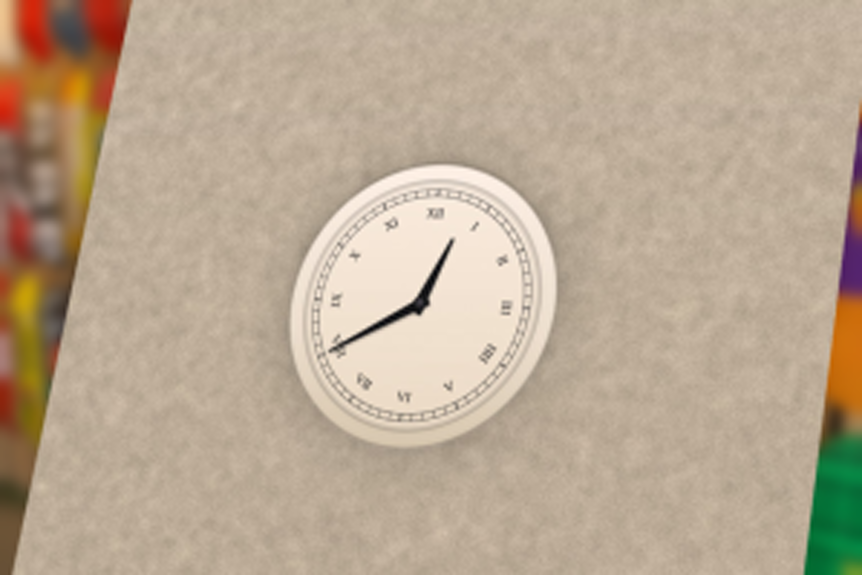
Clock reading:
**12:40**
